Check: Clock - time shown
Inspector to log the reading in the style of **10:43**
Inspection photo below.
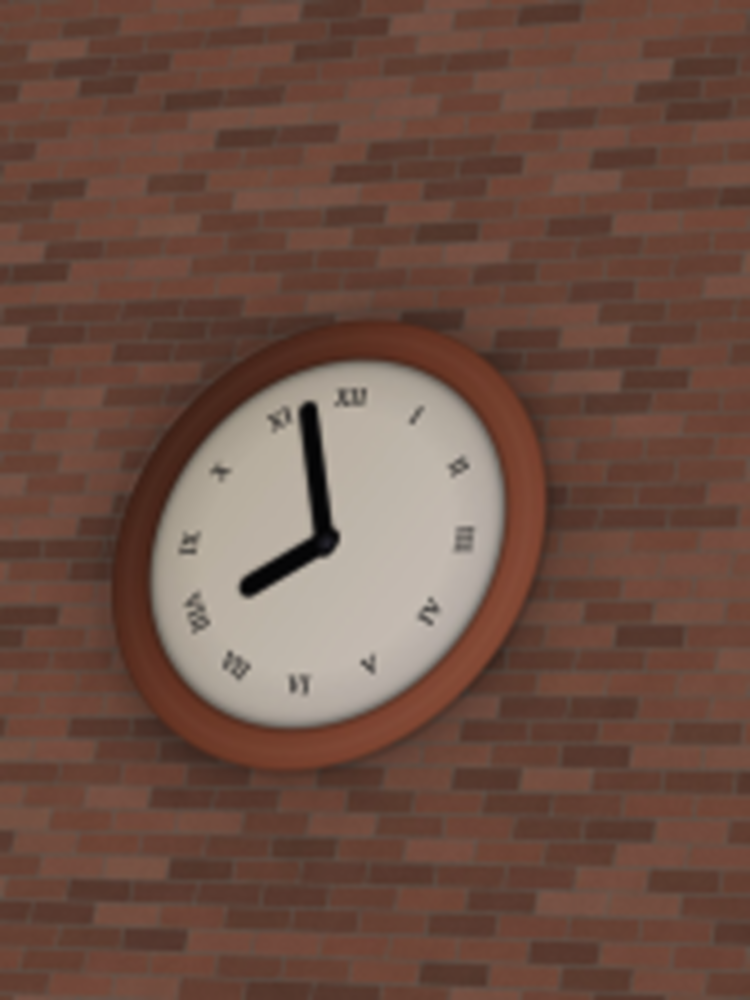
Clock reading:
**7:57**
